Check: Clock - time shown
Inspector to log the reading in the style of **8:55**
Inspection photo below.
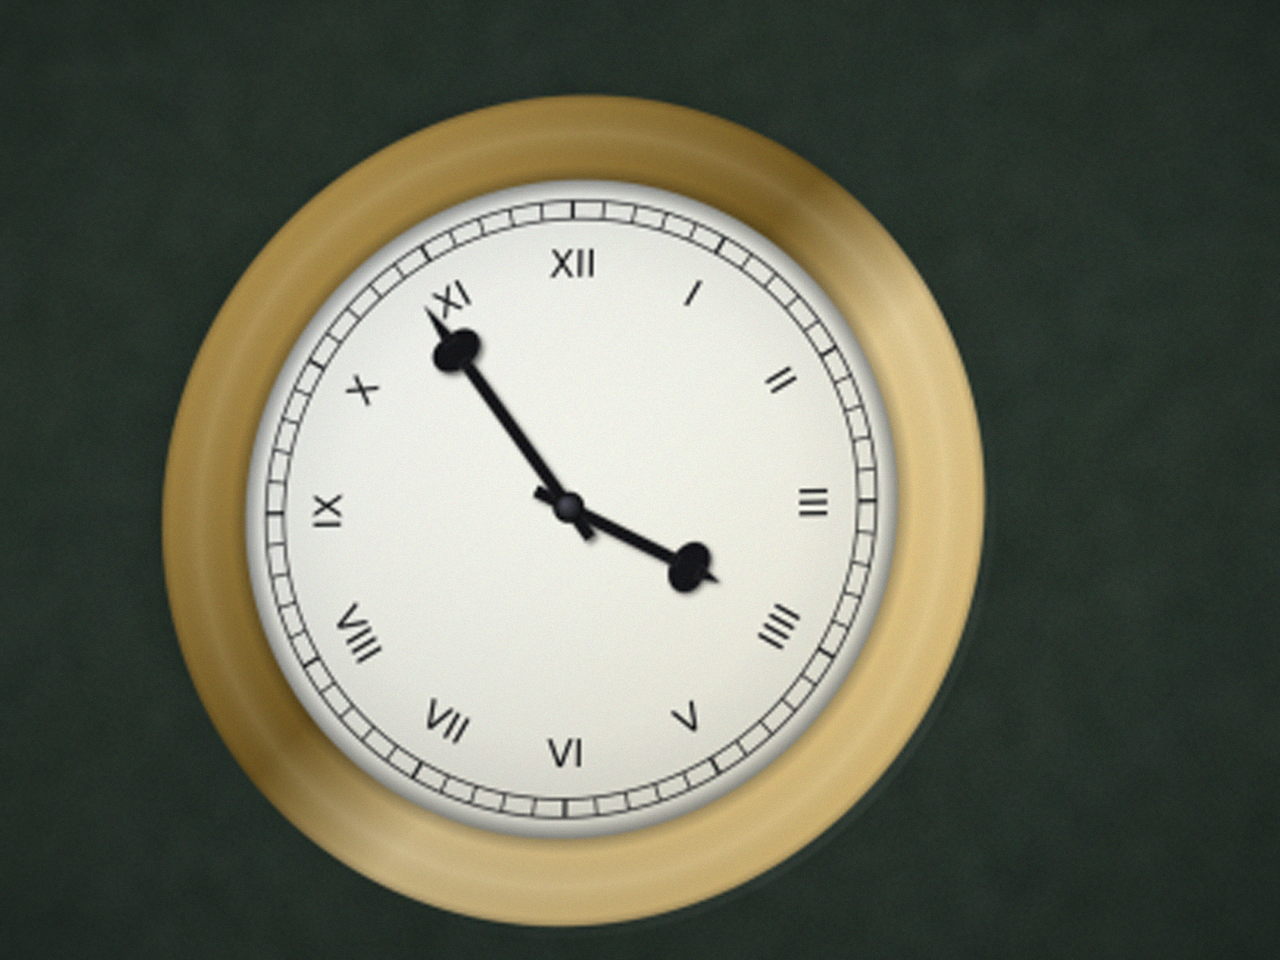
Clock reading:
**3:54**
